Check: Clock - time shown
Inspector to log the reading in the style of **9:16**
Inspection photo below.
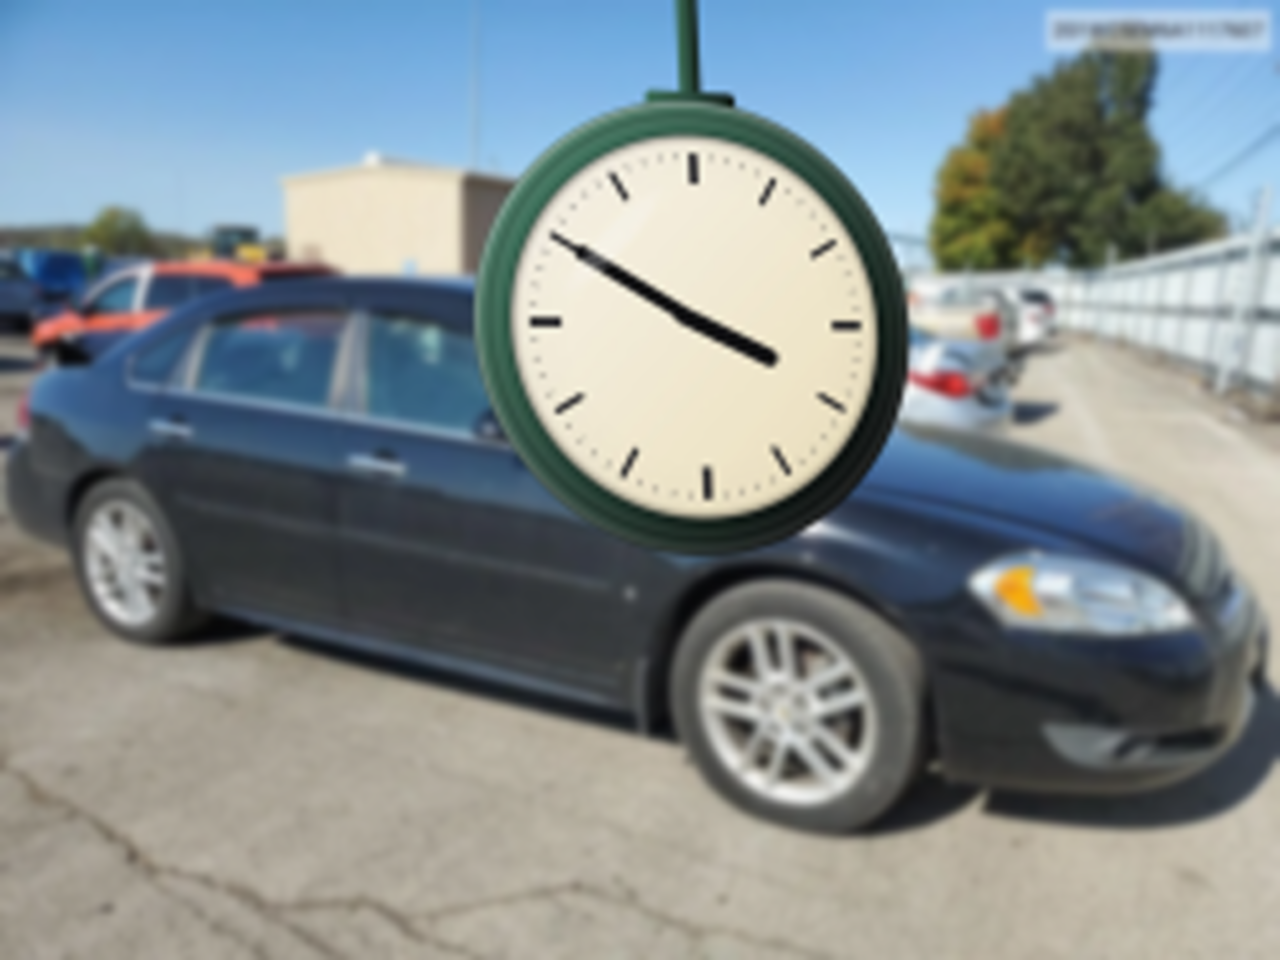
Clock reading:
**3:50**
